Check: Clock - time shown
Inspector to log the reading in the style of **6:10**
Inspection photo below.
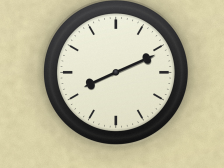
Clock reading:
**8:11**
